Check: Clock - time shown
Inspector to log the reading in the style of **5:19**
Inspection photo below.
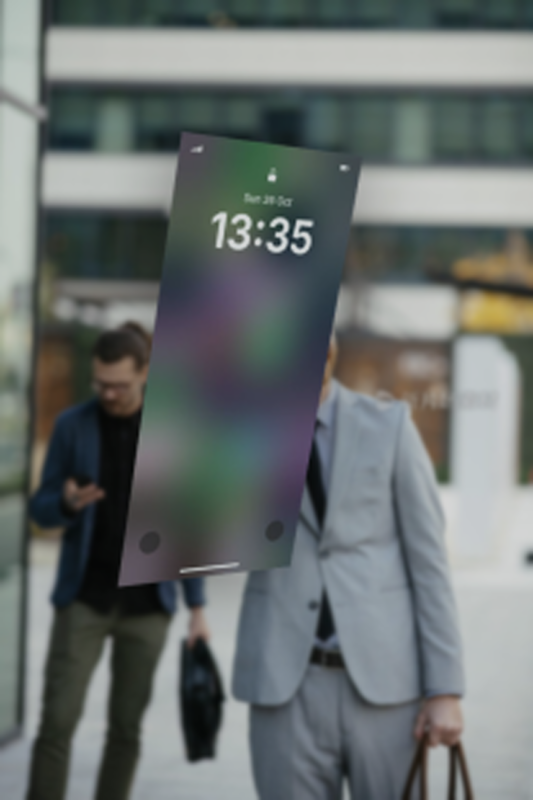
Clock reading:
**13:35**
